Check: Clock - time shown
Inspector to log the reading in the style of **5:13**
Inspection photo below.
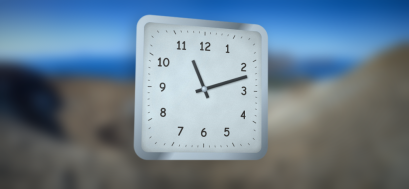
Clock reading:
**11:12**
